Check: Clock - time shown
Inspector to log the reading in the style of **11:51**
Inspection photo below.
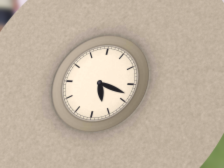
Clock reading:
**5:18**
